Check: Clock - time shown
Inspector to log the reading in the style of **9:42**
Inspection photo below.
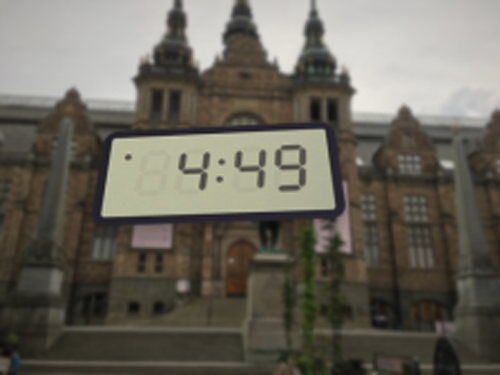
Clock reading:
**4:49**
